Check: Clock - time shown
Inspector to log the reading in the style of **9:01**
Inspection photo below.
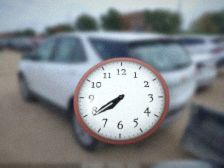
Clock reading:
**7:39**
